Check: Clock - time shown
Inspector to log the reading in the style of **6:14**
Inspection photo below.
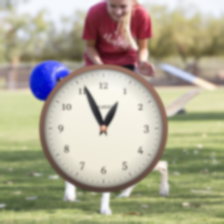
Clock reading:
**12:56**
